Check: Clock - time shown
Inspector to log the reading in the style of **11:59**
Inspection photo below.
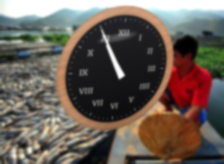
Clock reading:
**10:55**
